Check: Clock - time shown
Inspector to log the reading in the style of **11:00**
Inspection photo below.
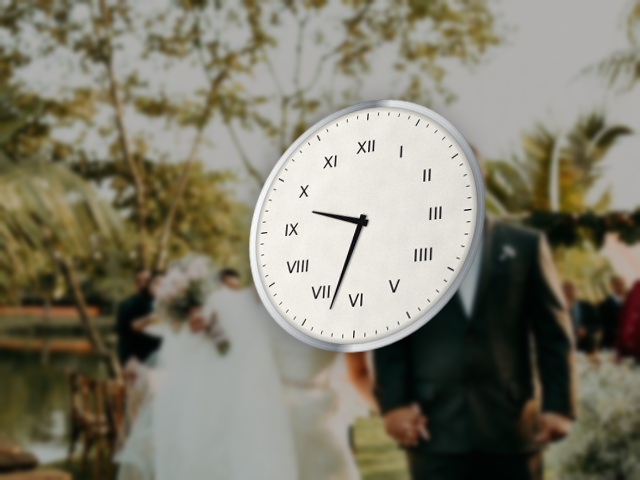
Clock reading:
**9:33**
